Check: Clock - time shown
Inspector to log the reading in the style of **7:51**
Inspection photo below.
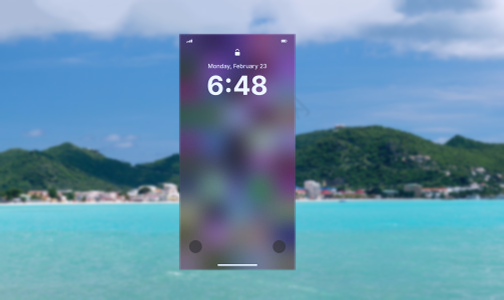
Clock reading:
**6:48**
